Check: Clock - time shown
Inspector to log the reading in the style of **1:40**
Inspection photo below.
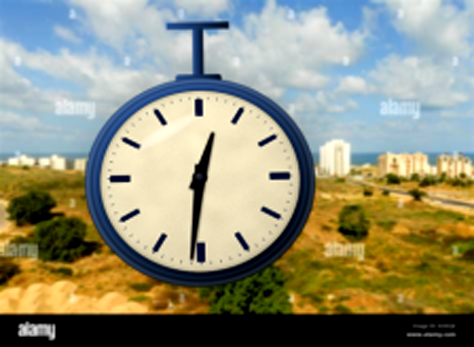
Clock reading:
**12:31**
